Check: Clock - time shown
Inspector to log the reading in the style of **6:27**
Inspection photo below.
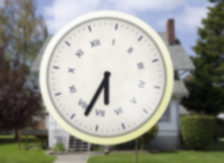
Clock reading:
**6:38**
